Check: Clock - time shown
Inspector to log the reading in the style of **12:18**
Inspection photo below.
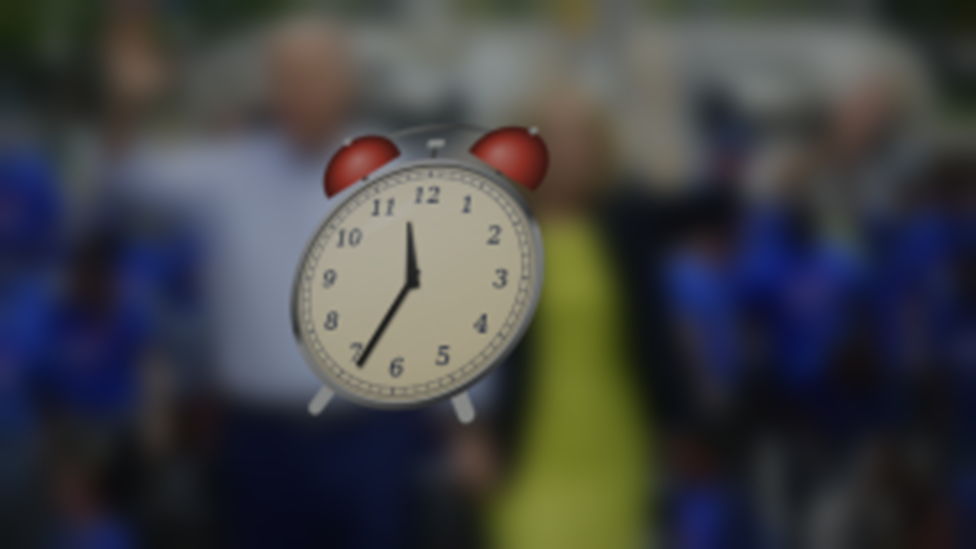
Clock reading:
**11:34**
